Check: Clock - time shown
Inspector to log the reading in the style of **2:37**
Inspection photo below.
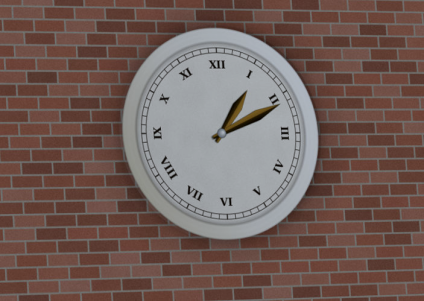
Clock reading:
**1:11**
